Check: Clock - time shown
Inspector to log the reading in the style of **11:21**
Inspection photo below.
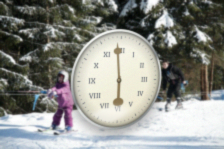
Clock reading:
**5:59**
